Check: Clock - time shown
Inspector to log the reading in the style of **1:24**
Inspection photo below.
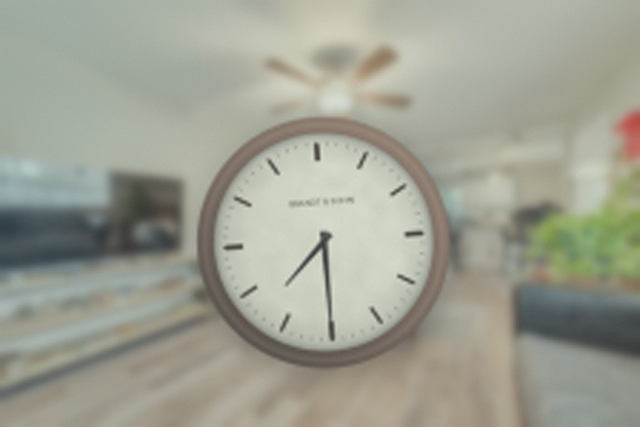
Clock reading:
**7:30**
